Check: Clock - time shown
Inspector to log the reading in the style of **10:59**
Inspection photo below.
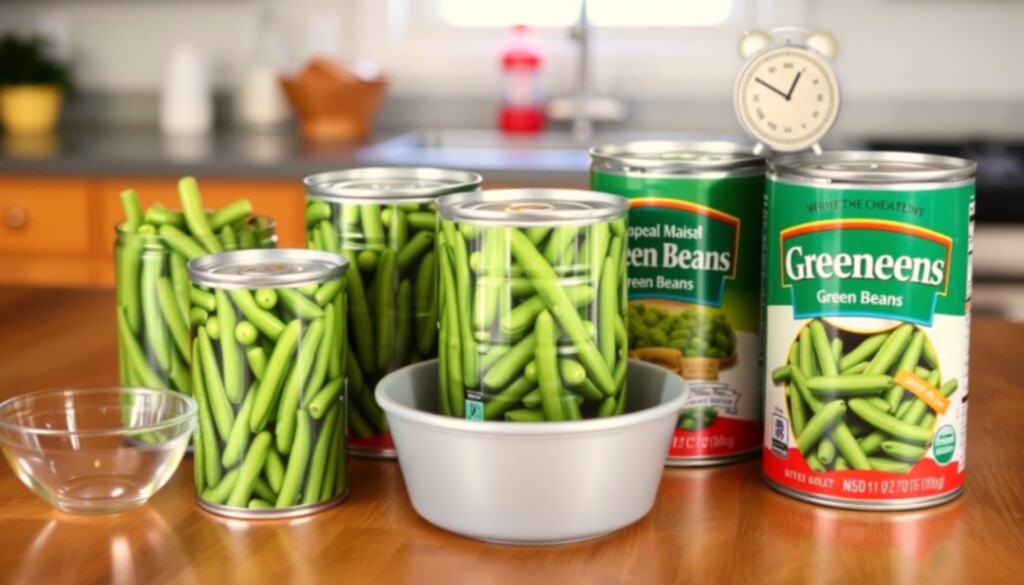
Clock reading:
**12:50**
